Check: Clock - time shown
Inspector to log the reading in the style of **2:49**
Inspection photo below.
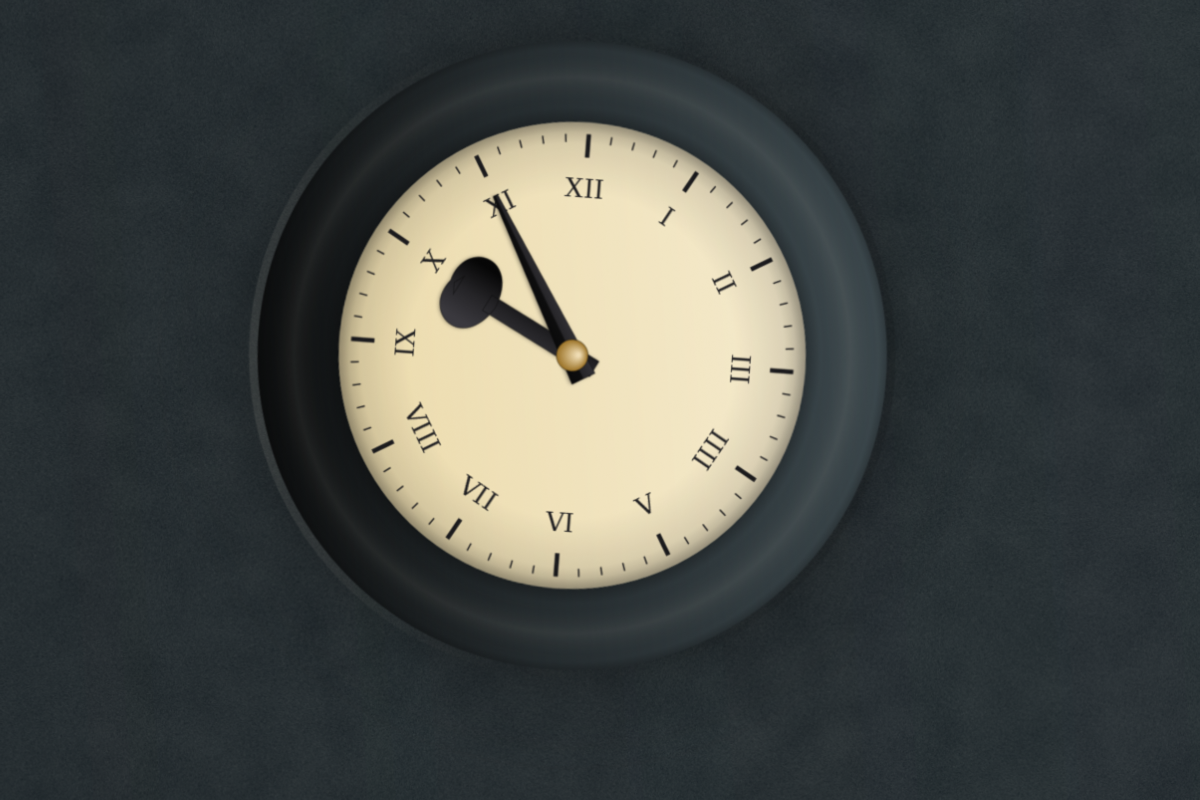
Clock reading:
**9:55**
